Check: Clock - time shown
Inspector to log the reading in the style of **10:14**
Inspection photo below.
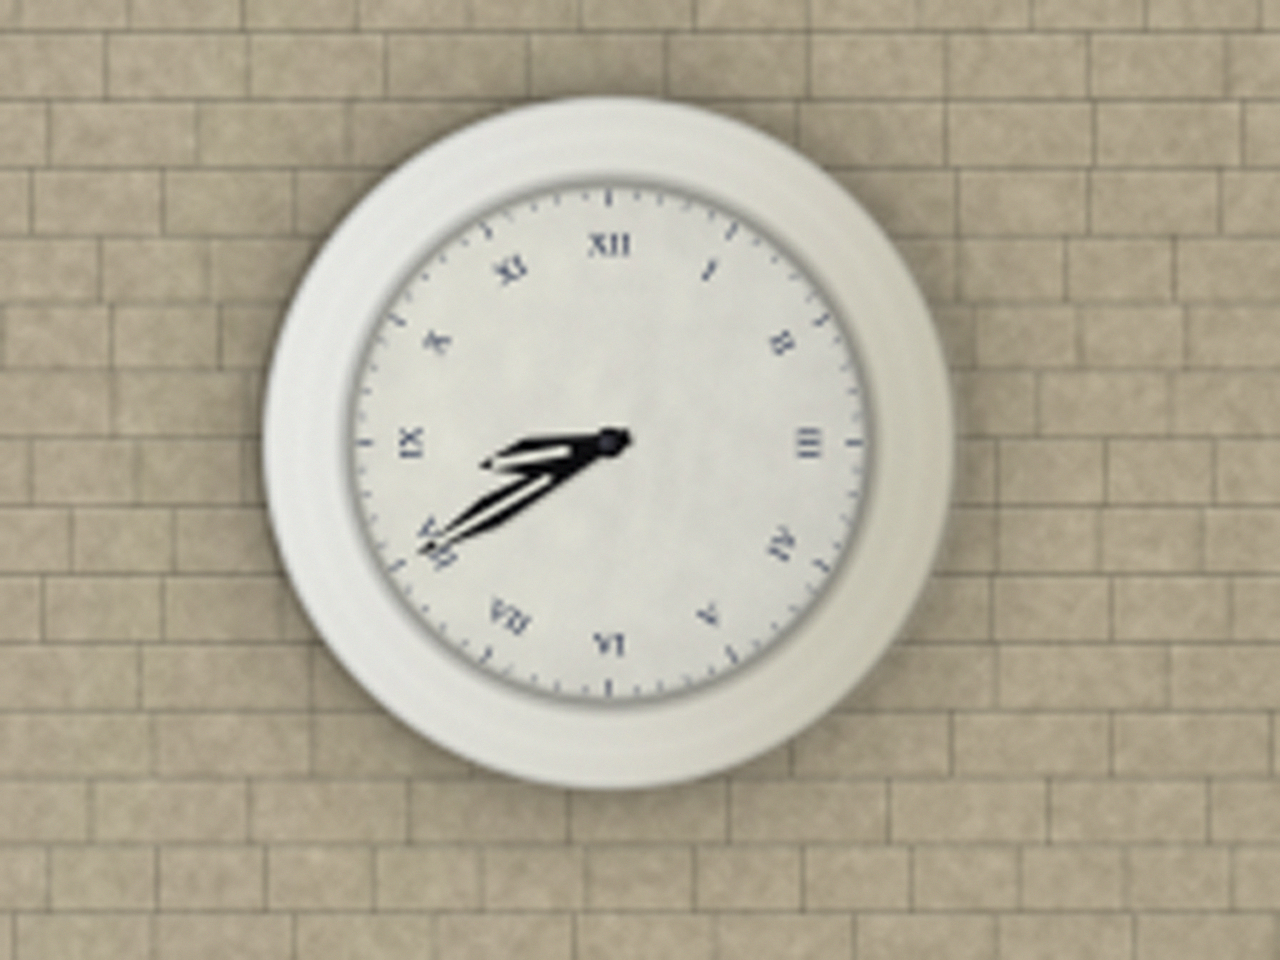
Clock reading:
**8:40**
